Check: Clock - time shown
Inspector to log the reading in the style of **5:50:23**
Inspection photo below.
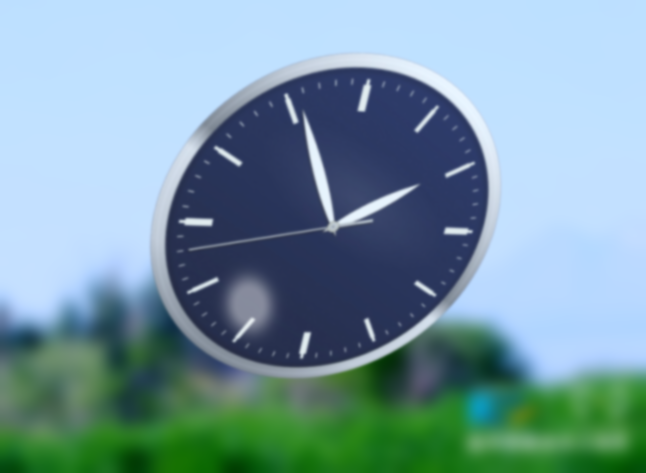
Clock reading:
**1:55:43**
